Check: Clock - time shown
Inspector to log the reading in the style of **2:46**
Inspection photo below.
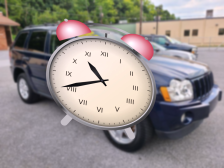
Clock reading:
**10:41**
